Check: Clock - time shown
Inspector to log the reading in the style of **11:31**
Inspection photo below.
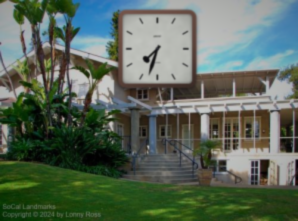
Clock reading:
**7:33**
